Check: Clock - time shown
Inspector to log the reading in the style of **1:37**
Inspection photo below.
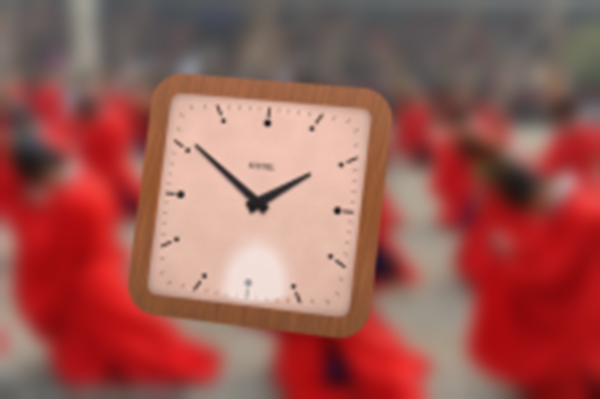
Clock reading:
**1:51**
